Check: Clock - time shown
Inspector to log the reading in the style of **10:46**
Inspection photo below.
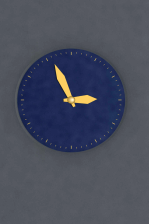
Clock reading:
**2:56**
